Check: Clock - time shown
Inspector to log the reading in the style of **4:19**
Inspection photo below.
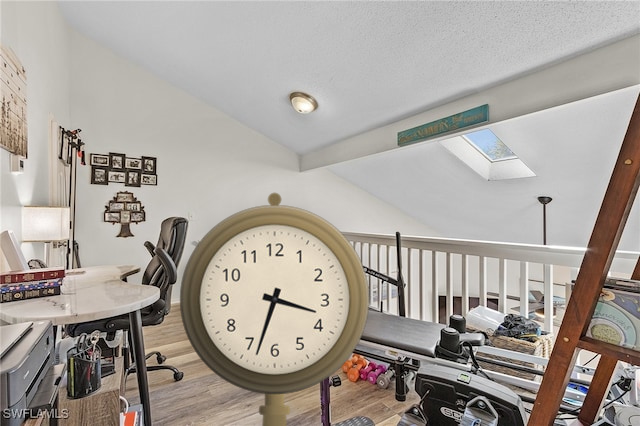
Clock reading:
**3:33**
